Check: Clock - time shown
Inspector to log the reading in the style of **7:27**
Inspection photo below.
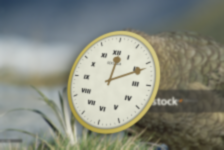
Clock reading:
**12:11**
